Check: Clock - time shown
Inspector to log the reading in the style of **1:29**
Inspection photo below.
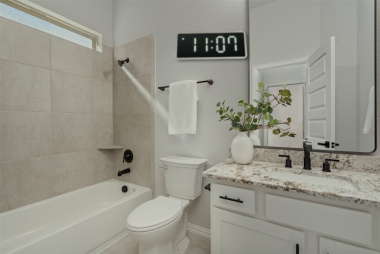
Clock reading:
**11:07**
